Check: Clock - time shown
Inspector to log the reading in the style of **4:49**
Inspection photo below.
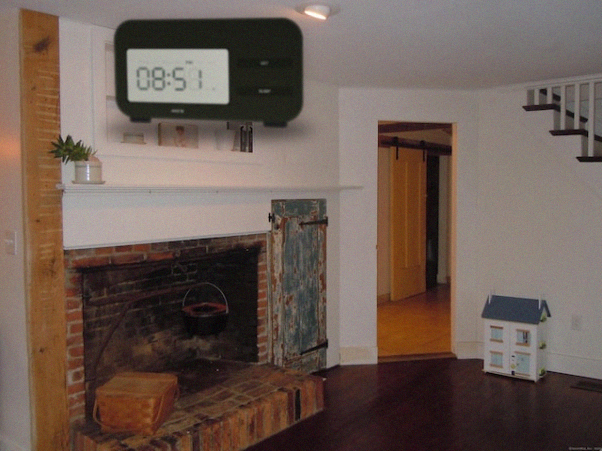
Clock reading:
**8:51**
